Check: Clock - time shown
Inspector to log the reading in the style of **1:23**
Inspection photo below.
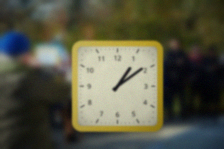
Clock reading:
**1:09**
